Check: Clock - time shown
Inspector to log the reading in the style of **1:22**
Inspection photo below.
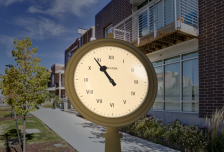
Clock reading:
**10:54**
